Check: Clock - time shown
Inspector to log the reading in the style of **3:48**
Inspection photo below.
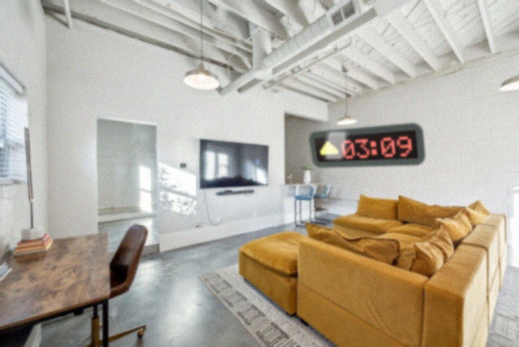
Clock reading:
**3:09**
